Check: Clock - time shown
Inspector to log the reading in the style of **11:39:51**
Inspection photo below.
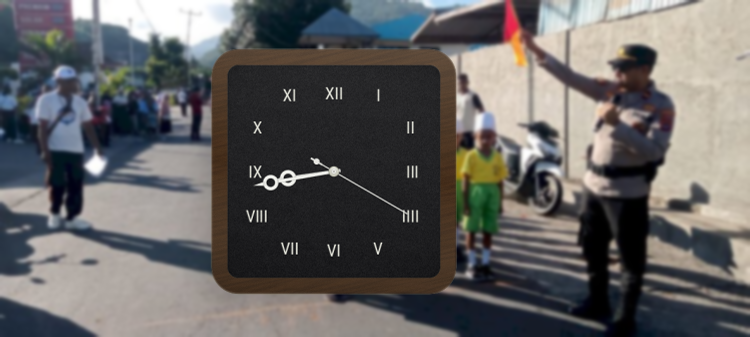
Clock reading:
**8:43:20**
